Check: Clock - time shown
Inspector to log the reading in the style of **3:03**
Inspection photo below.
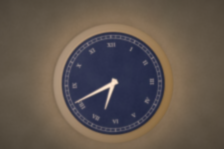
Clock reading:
**6:41**
